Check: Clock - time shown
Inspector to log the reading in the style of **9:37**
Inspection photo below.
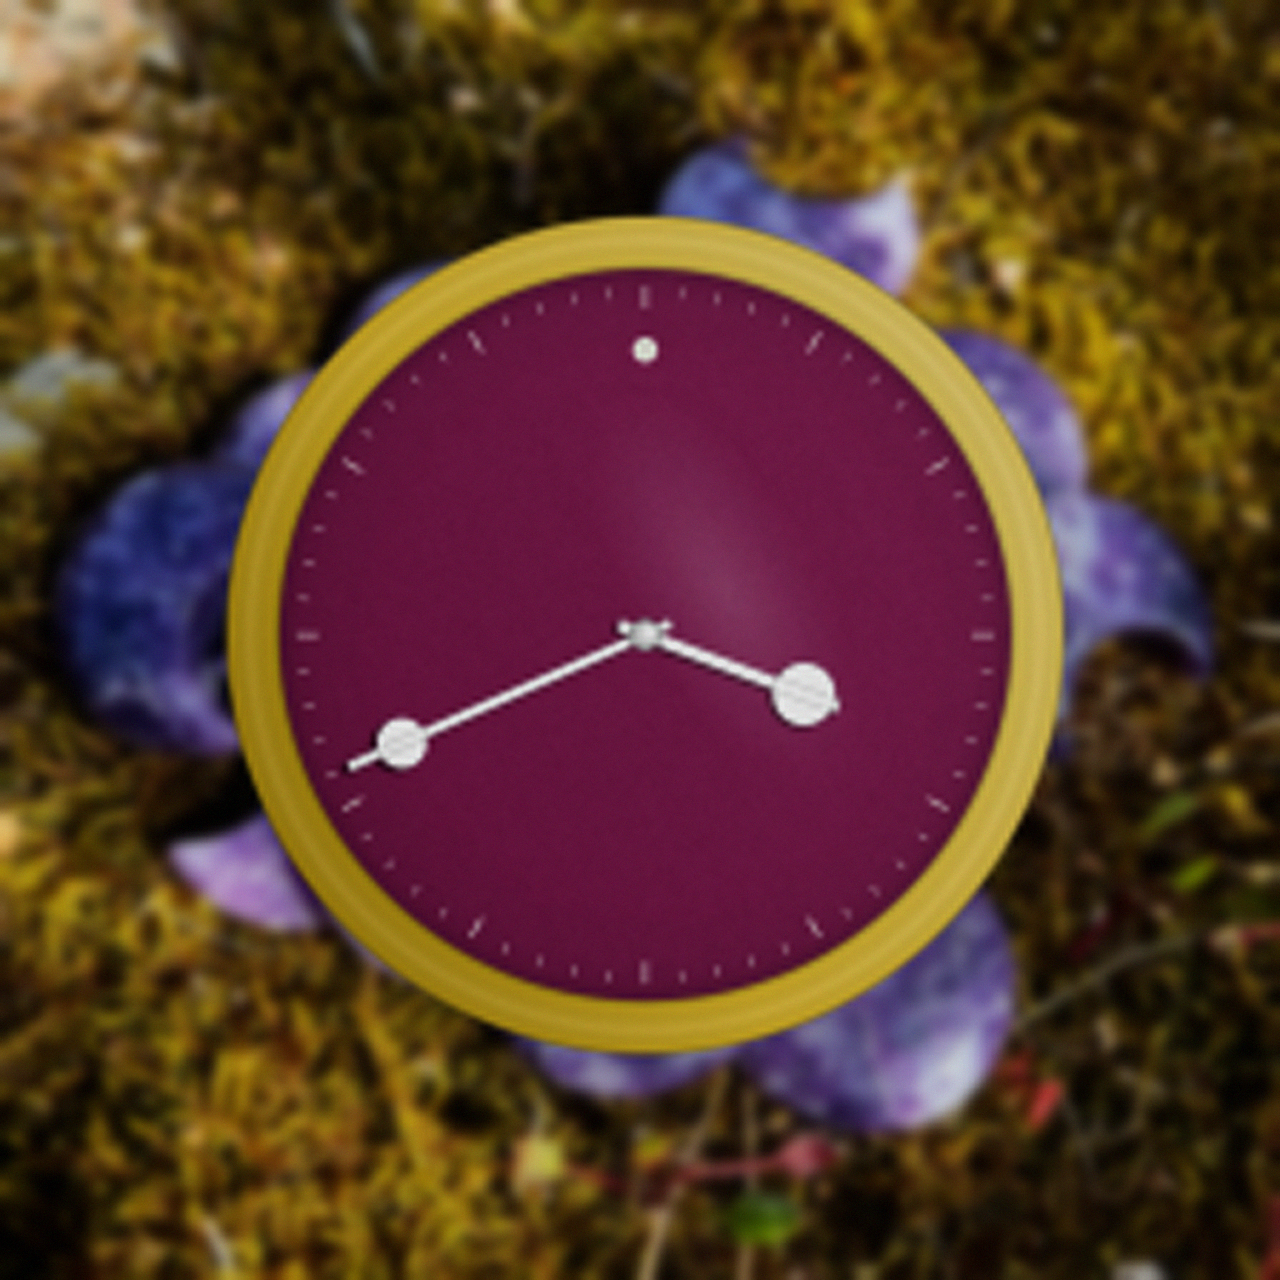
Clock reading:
**3:41**
